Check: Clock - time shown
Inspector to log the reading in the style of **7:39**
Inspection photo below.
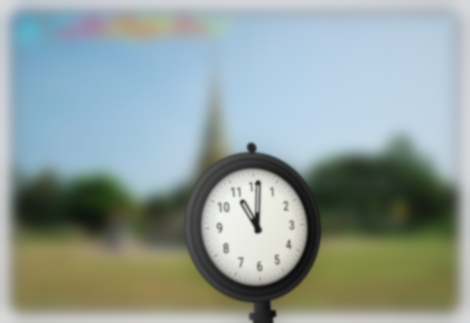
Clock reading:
**11:01**
